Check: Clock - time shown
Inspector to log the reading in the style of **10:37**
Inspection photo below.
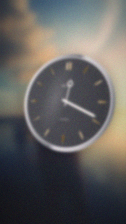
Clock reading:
**12:19**
